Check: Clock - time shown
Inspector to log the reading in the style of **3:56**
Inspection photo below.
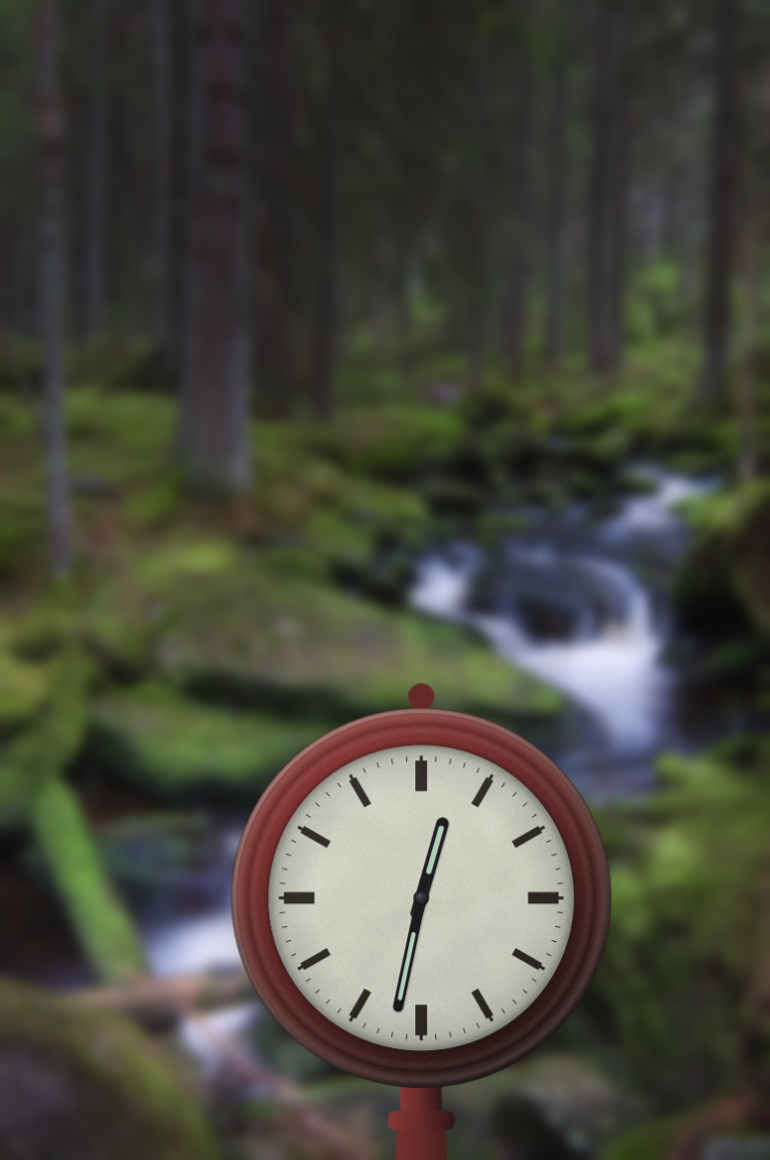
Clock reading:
**12:32**
